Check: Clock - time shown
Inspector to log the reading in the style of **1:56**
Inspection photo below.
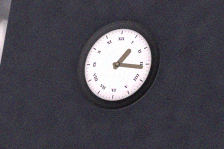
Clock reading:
**1:16**
